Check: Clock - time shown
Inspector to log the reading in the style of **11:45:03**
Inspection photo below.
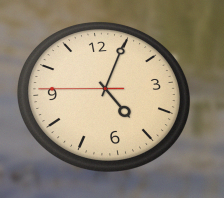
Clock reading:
**5:04:46**
